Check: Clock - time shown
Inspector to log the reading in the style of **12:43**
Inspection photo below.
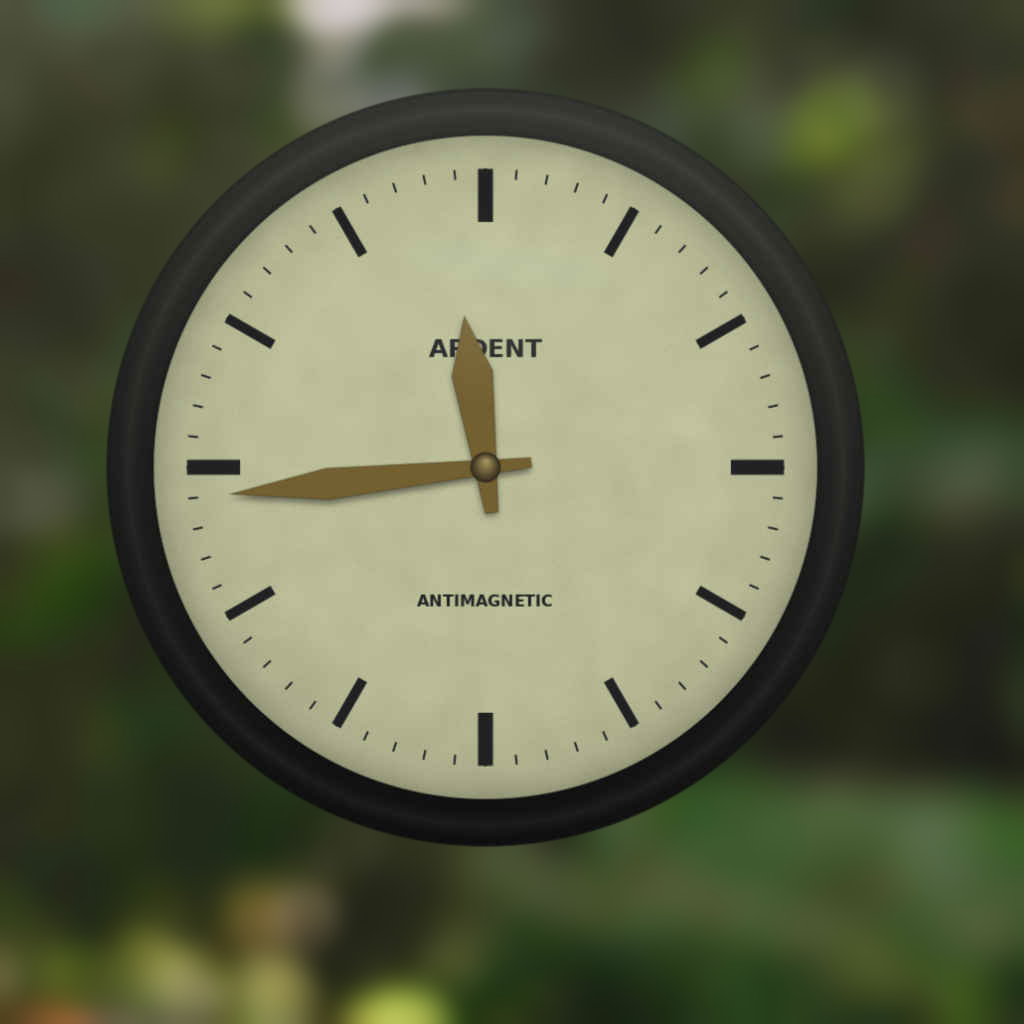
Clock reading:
**11:44**
